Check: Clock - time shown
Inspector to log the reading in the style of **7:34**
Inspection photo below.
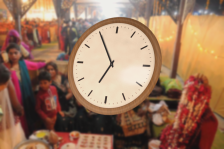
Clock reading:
**6:55**
